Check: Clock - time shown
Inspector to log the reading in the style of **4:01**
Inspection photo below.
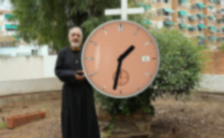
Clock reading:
**1:32**
